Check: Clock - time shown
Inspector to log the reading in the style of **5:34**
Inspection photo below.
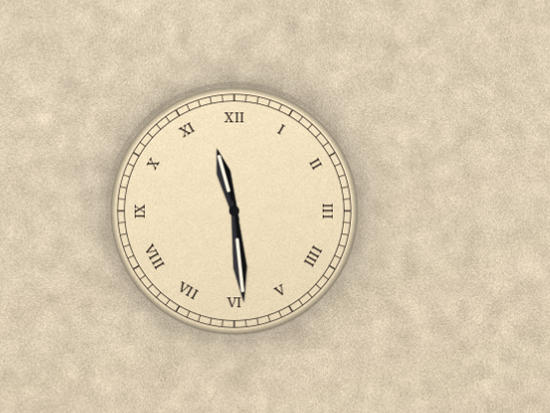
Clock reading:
**11:29**
